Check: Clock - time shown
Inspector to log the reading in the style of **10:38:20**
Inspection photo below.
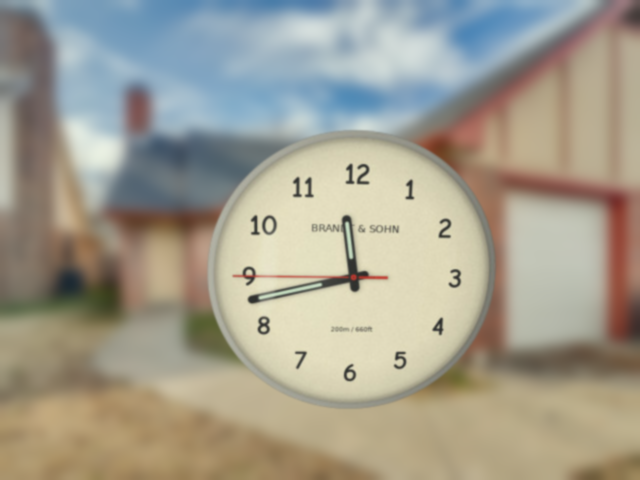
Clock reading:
**11:42:45**
